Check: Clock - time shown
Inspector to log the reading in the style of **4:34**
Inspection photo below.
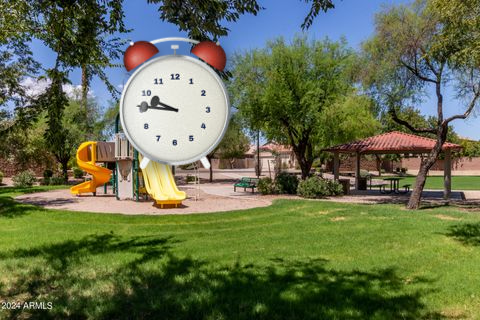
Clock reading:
**9:46**
